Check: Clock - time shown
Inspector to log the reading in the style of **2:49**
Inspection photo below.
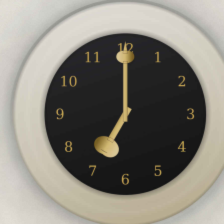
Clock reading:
**7:00**
